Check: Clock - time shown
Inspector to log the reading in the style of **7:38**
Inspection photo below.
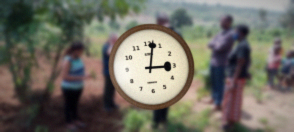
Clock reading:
**3:02**
